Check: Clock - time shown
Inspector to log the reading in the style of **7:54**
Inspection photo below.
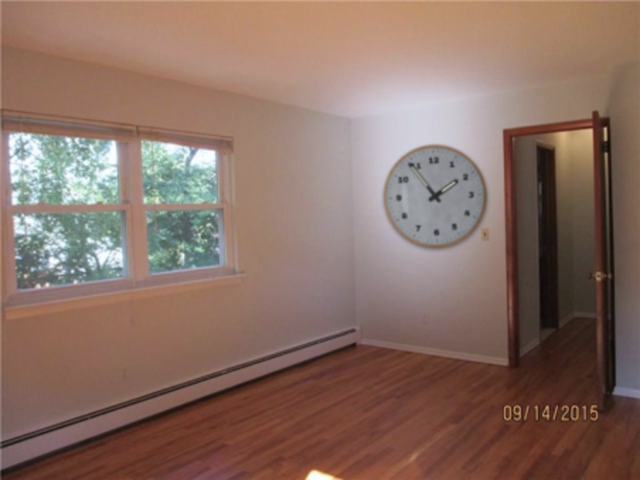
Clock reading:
**1:54**
